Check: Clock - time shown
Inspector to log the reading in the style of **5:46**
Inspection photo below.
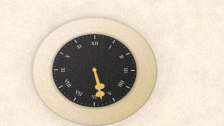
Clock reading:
**5:28**
